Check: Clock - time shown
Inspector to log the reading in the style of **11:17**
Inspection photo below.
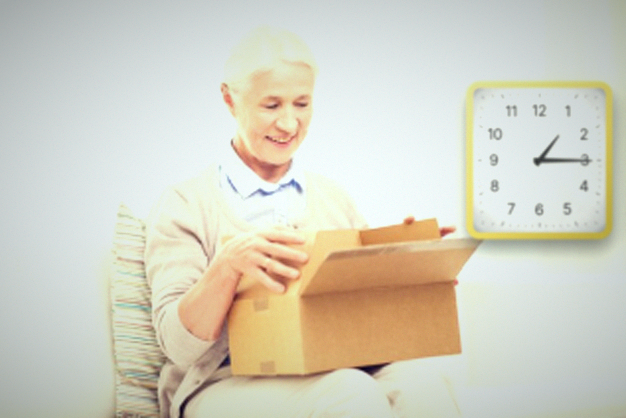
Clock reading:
**1:15**
